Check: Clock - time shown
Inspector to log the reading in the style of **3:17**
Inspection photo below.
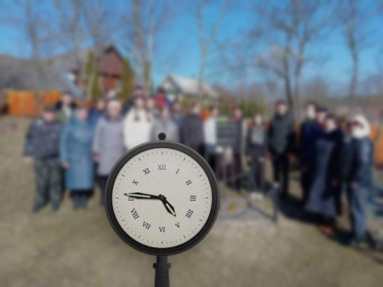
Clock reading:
**4:46**
